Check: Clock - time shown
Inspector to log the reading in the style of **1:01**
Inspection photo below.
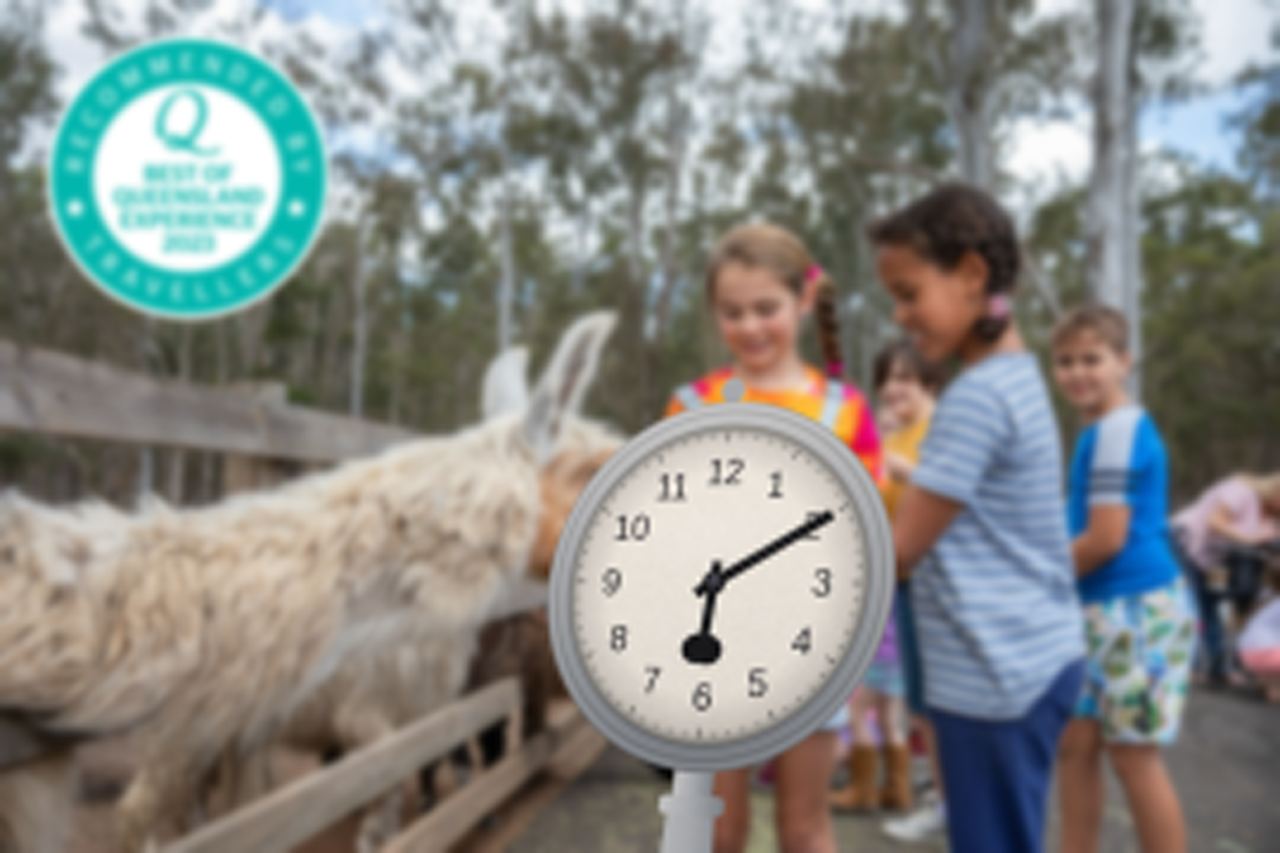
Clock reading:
**6:10**
